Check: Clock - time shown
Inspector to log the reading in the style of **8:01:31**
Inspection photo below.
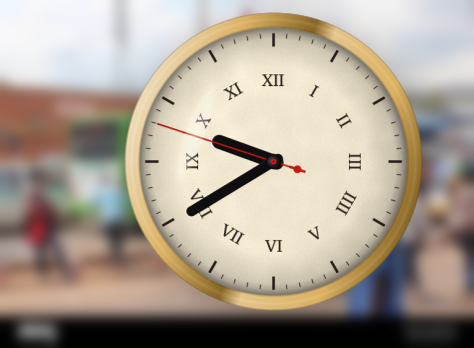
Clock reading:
**9:39:48**
